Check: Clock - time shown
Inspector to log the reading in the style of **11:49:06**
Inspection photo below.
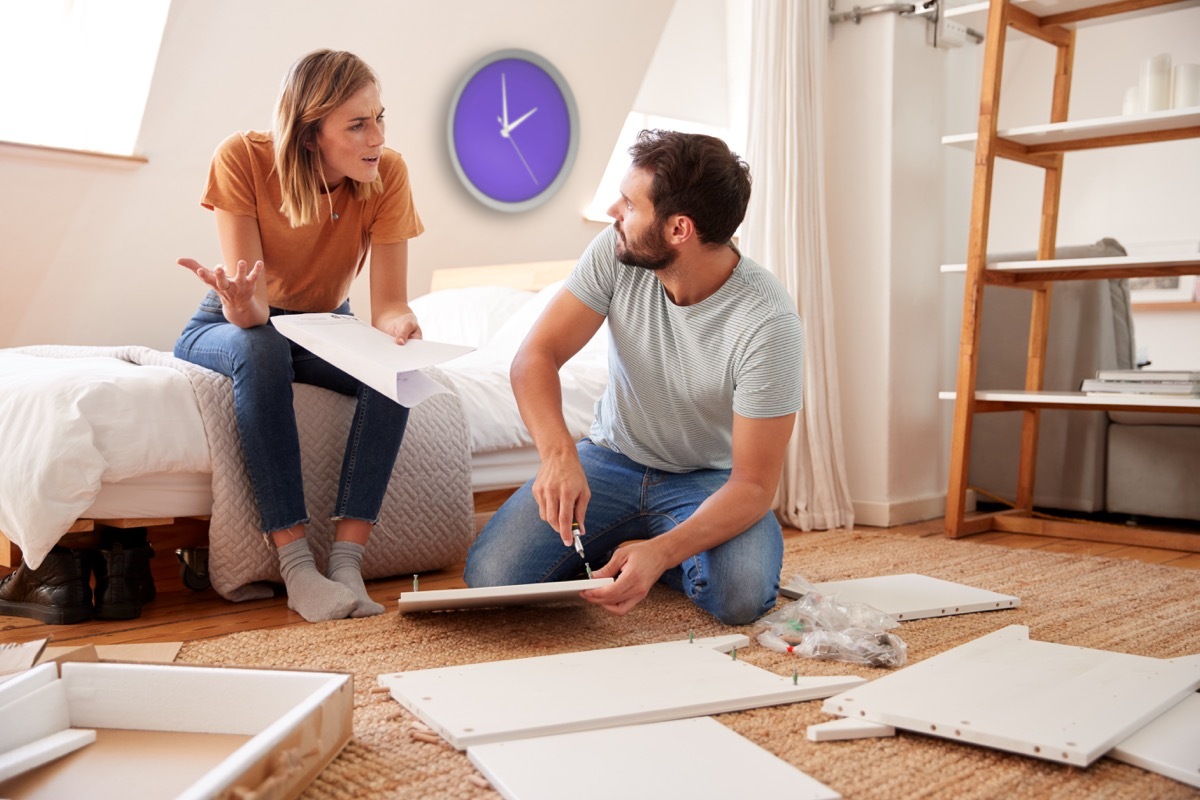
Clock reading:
**1:59:24**
